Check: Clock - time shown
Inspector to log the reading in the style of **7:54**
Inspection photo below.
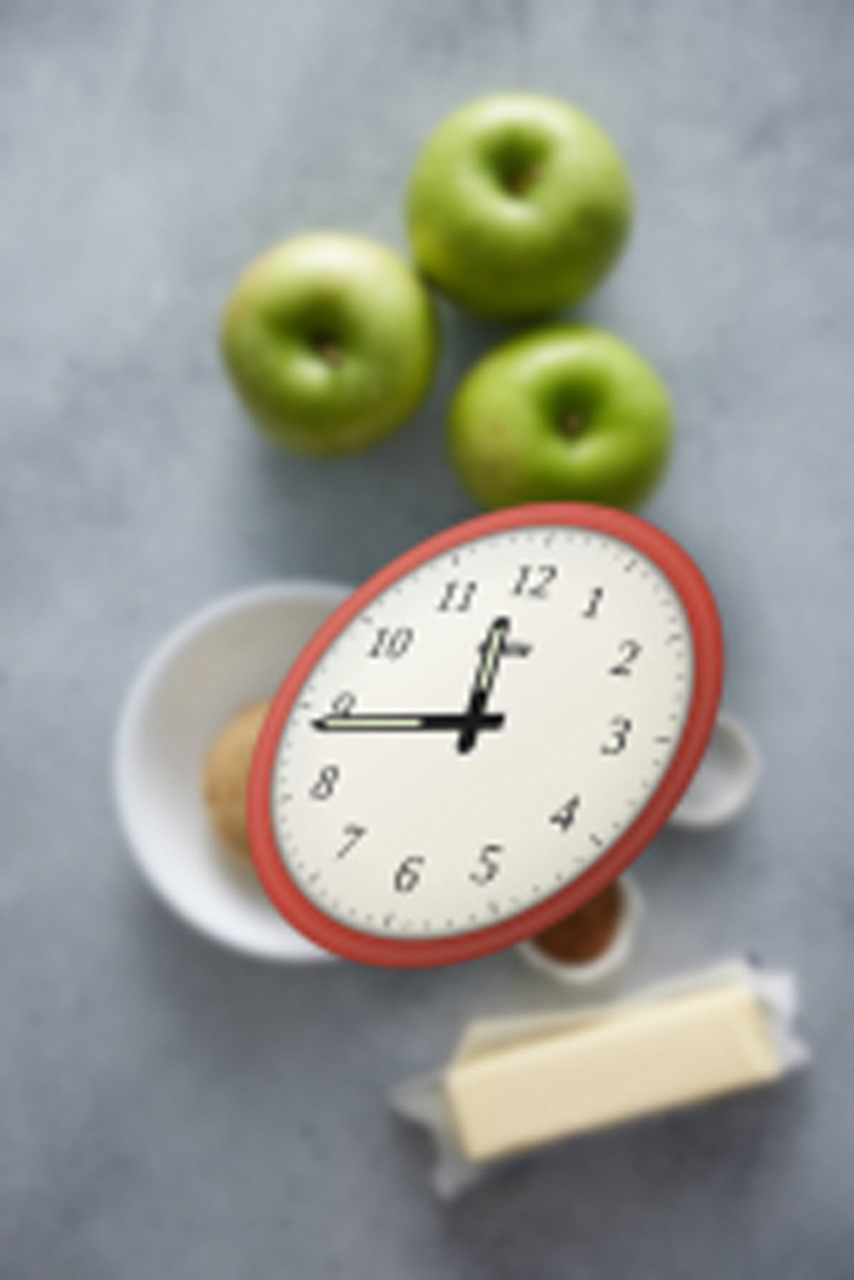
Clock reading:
**11:44**
